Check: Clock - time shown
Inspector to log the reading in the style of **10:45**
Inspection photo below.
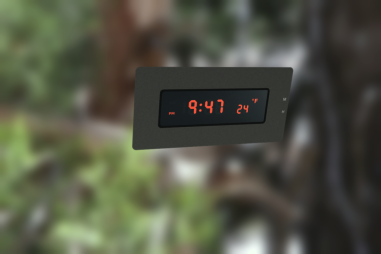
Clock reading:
**9:47**
